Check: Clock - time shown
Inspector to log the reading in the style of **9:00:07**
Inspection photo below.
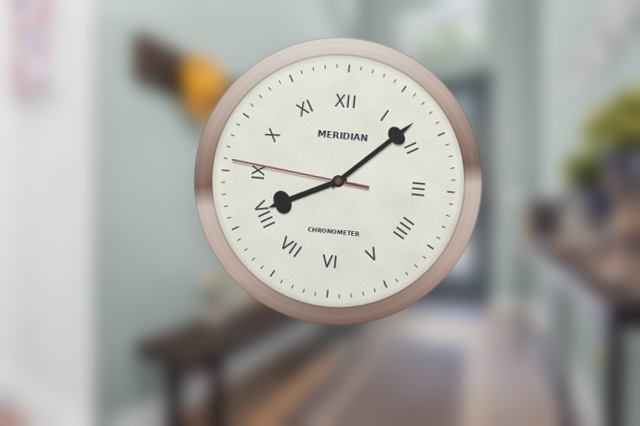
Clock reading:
**8:07:46**
